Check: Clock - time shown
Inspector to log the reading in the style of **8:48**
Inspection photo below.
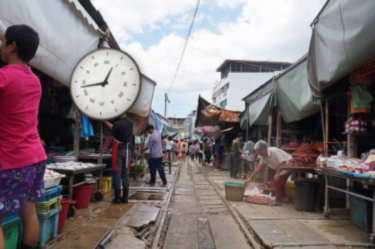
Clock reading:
**12:43**
